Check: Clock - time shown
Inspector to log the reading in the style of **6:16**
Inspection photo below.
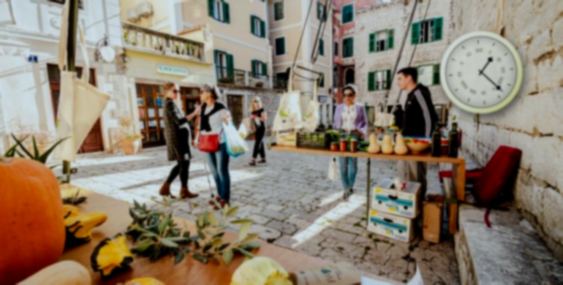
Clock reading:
**1:23**
